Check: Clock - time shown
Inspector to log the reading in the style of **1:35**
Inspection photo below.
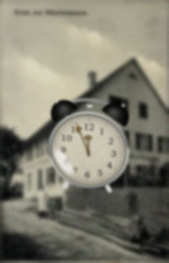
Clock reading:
**11:56**
